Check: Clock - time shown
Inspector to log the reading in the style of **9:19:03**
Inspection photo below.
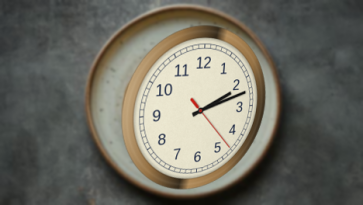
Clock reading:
**2:12:23**
